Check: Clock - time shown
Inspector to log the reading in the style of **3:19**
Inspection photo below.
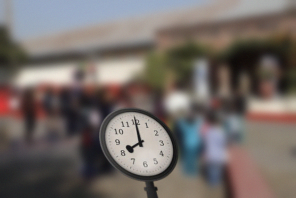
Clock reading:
**8:00**
